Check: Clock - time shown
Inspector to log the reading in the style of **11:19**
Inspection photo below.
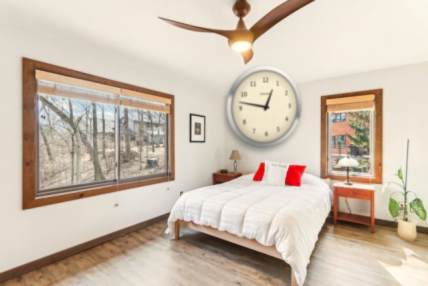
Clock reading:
**12:47**
